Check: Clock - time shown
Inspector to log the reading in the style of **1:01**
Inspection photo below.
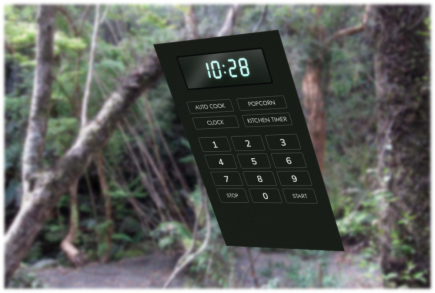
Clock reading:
**10:28**
